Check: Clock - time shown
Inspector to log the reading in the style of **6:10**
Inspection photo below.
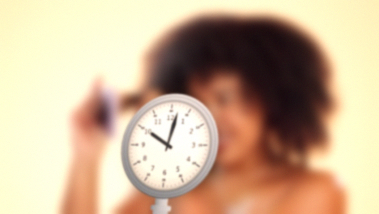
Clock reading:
**10:02**
